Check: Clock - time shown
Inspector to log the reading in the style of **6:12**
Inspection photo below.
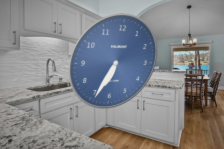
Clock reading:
**6:34**
